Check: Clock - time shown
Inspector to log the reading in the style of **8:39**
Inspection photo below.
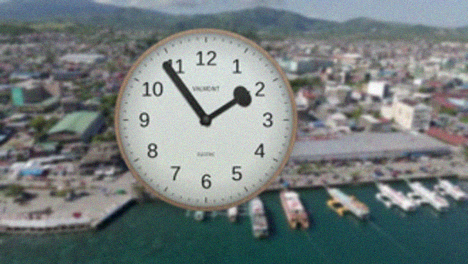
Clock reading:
**1:54**
